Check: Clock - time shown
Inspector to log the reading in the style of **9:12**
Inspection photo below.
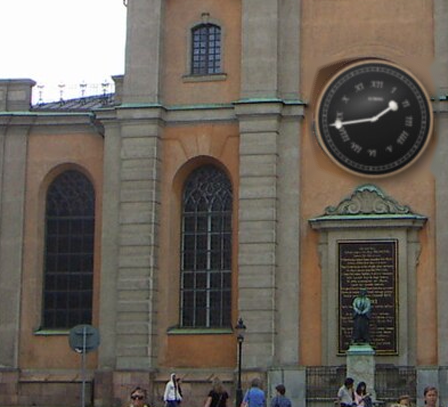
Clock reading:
**1:43**
